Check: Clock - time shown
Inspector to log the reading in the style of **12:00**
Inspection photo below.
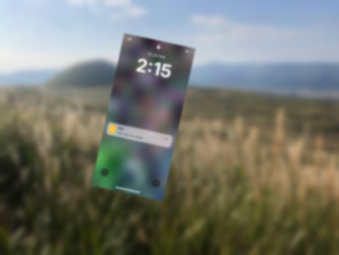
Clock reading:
**2:15**
